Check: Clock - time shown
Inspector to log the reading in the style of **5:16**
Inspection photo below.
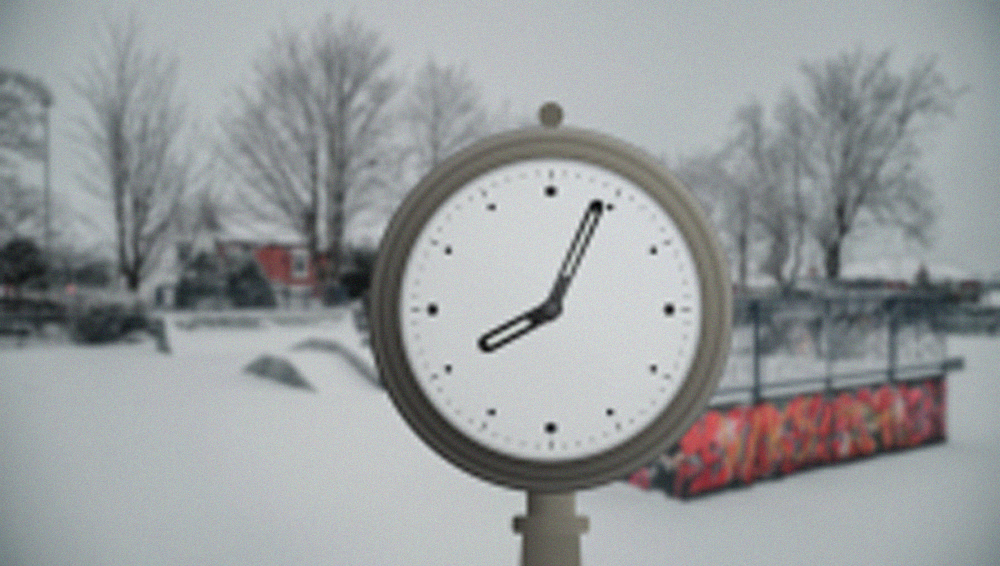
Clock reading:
**8:04**
